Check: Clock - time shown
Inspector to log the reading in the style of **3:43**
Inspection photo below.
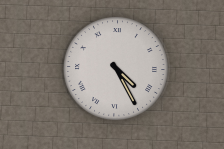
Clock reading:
**4:25**
